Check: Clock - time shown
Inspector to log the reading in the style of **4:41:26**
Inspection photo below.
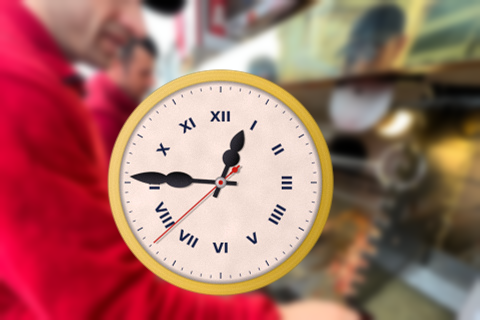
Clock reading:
**12:45:38**
